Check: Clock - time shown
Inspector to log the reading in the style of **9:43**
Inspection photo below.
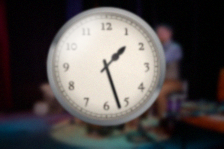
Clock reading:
**1:27**
